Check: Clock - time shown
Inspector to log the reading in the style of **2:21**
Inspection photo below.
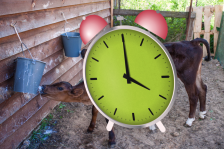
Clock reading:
**4:00**
